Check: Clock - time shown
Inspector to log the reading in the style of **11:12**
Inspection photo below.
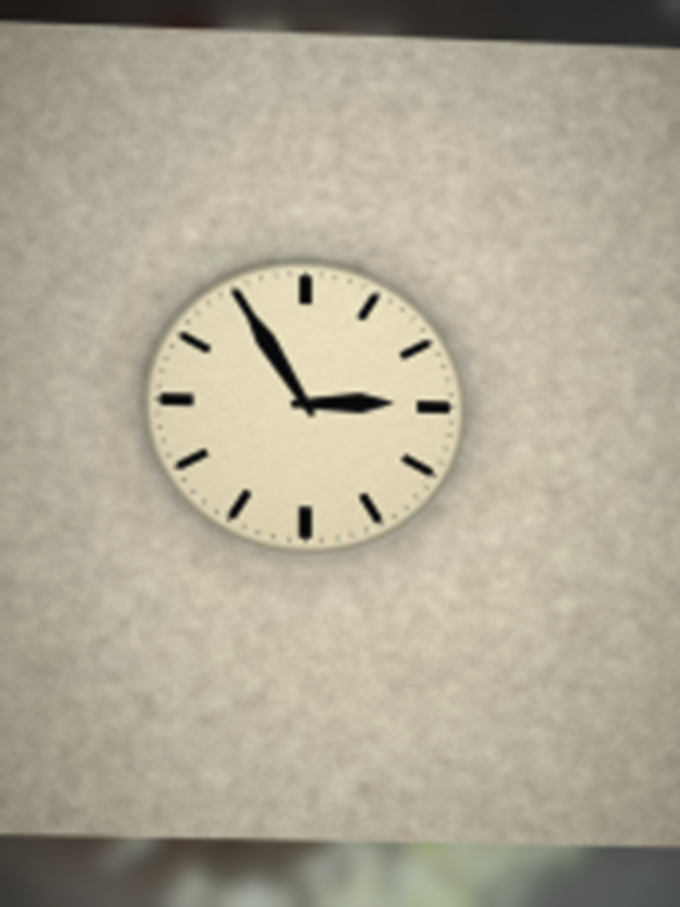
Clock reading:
**2:55**
